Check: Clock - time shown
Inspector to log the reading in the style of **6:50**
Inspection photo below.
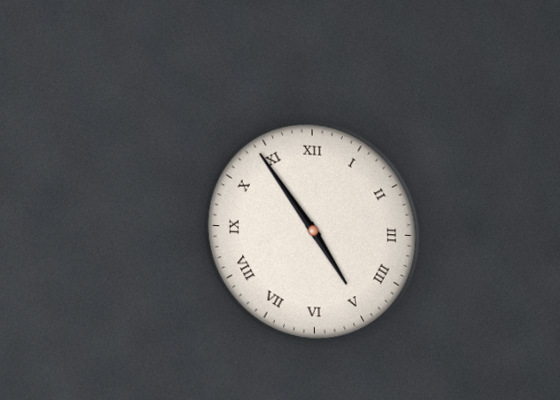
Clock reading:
**4:54**
